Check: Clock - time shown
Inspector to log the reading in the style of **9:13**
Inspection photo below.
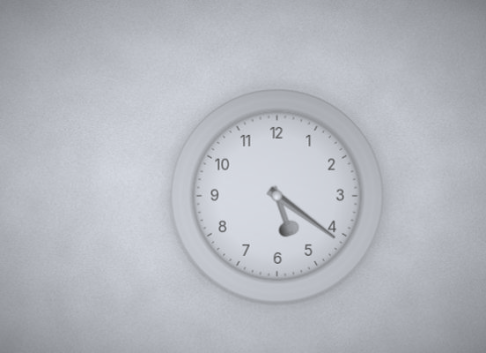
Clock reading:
**5:21**
